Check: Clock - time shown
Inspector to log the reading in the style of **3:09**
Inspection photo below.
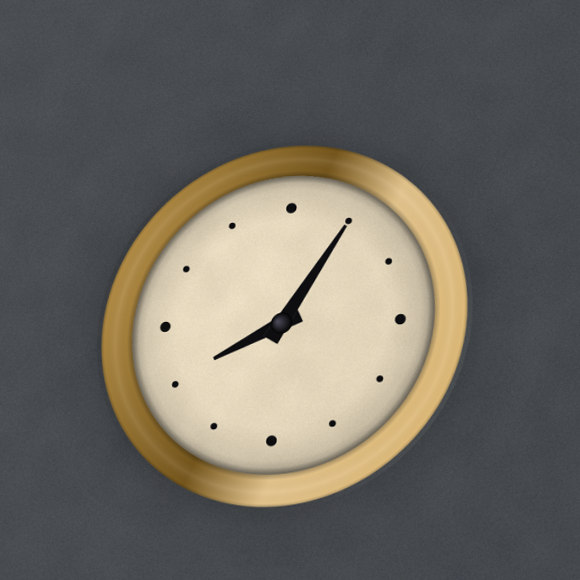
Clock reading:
**8:05**
